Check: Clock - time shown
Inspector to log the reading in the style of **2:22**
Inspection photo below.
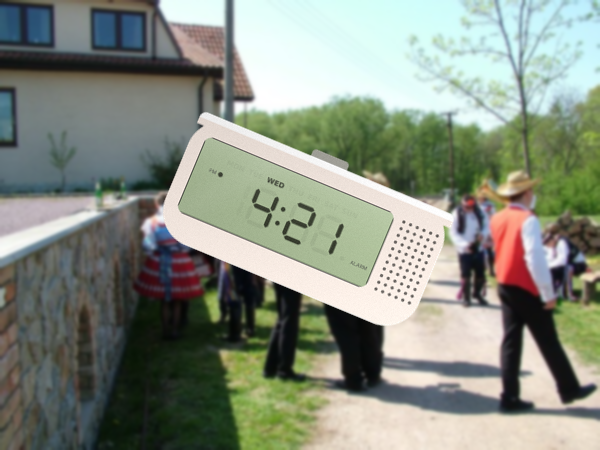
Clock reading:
**4:21**
